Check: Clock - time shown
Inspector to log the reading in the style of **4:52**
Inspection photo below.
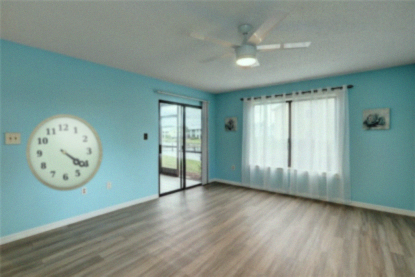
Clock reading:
**4:21**
